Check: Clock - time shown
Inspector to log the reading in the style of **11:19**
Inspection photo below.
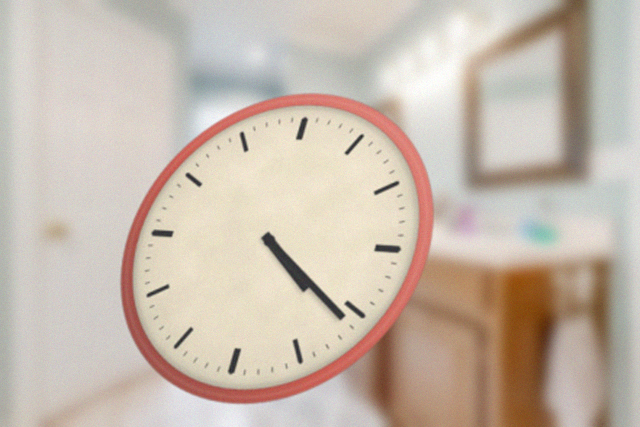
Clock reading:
**4:21**
